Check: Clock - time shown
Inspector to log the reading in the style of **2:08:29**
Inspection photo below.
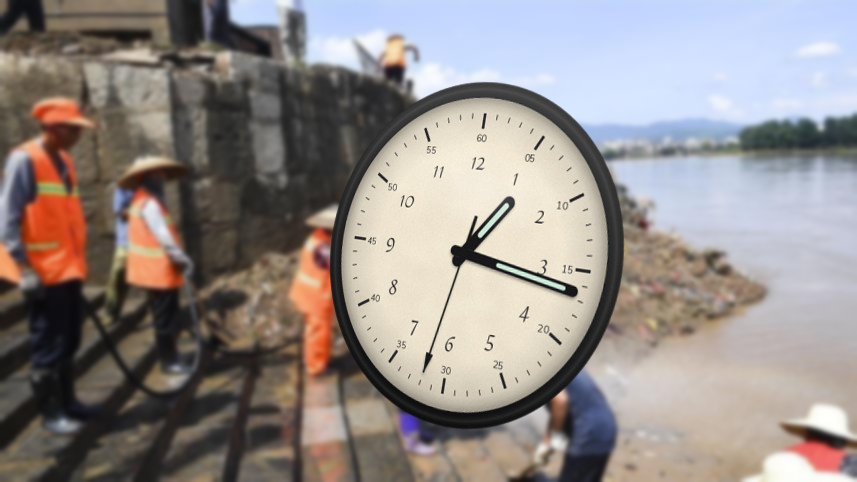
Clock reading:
**1:16:32**
